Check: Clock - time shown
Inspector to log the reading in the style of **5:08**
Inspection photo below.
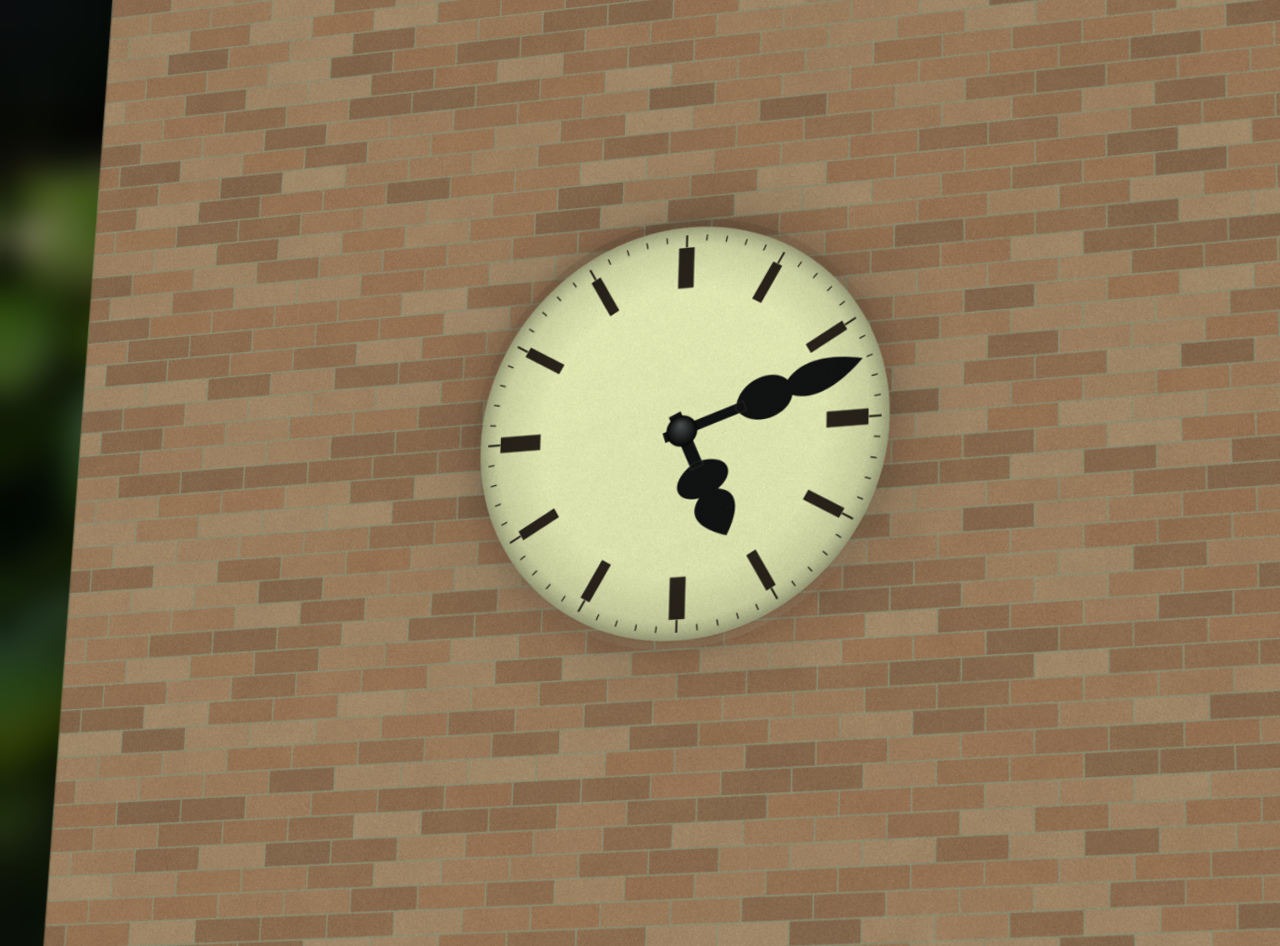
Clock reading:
**5:12**
